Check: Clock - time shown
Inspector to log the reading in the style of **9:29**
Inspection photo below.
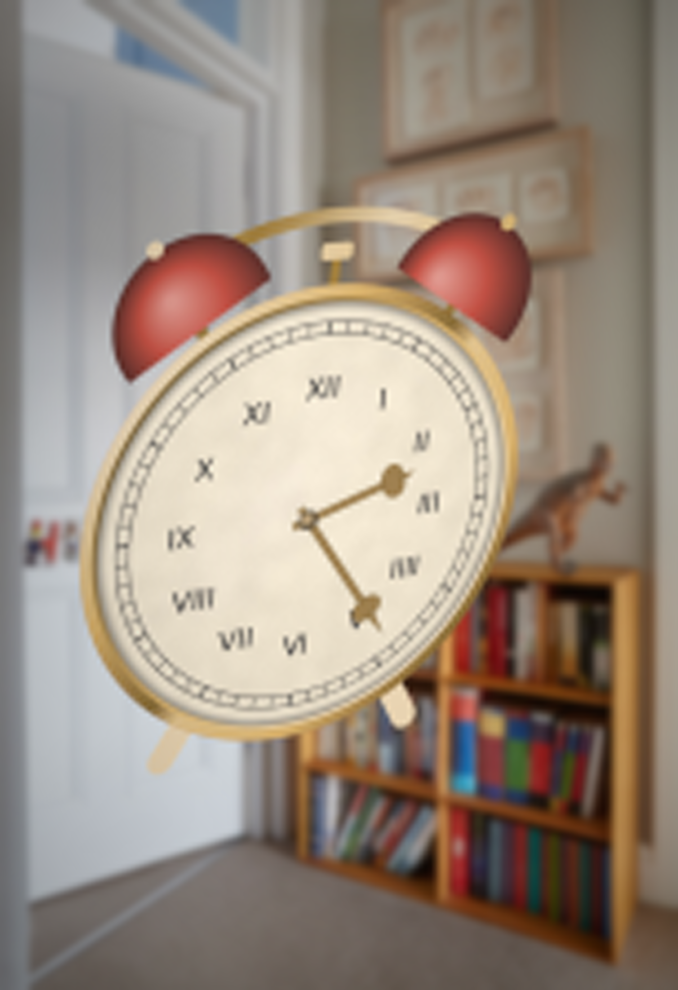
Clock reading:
**2:24**
